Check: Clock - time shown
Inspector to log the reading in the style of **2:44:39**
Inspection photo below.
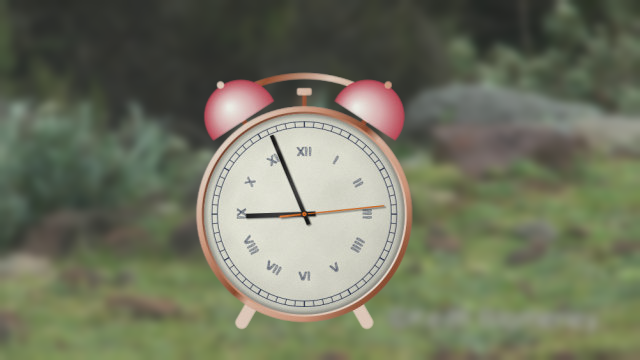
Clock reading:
**8:56:14**
